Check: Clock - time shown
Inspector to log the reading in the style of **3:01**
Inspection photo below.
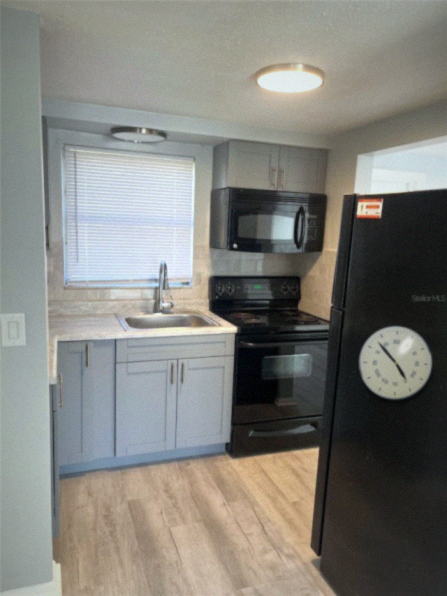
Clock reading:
**4:53**
